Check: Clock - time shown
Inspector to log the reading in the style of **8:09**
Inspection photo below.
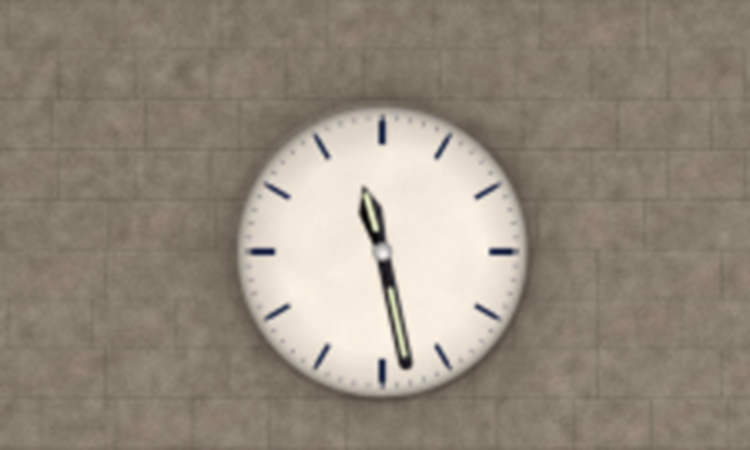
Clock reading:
**11:28**
